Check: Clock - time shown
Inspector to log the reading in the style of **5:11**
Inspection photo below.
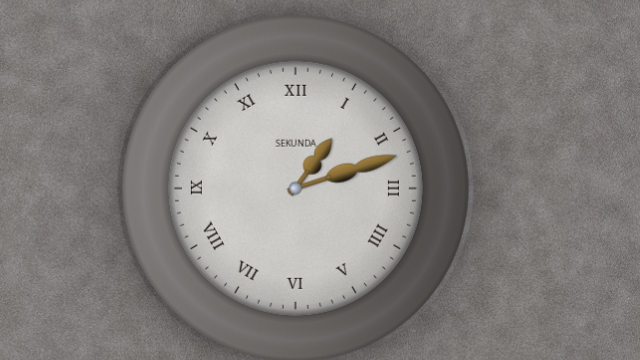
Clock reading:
**1:12**
